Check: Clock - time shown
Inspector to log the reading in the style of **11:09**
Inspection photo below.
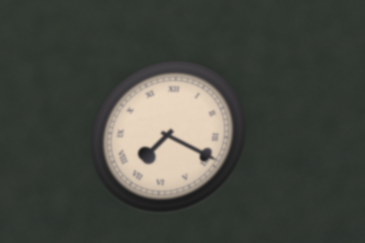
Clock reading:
**7:19**
